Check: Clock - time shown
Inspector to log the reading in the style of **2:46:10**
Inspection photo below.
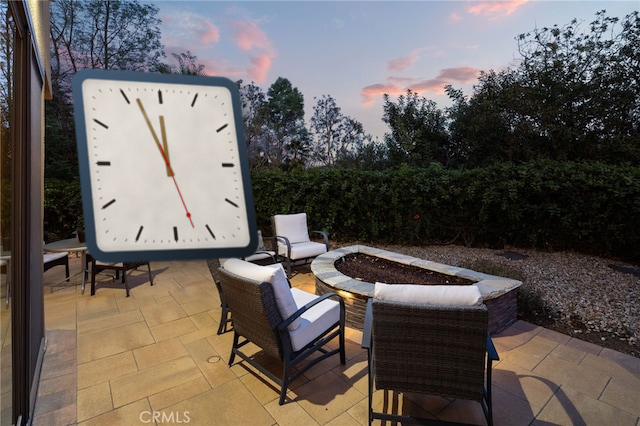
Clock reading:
**11:56:27**
